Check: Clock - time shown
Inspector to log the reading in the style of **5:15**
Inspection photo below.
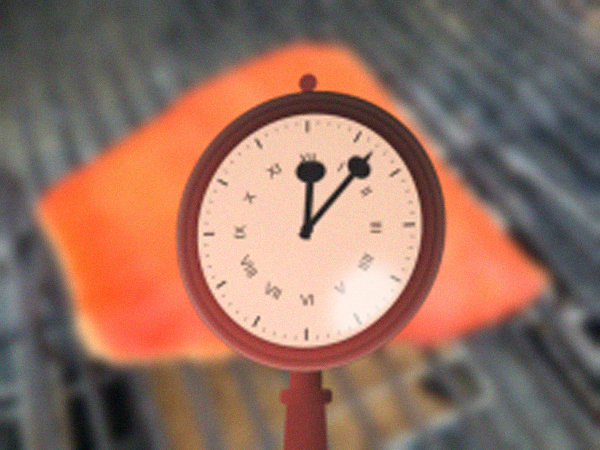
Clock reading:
**12:07**
